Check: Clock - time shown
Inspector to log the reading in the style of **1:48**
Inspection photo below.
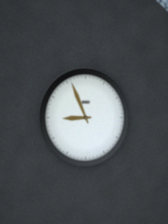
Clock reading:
**8:56**
